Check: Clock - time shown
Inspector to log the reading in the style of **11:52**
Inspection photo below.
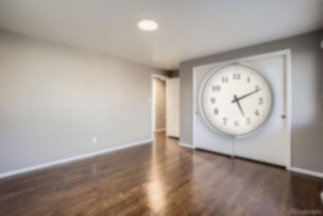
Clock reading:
**5:11**
